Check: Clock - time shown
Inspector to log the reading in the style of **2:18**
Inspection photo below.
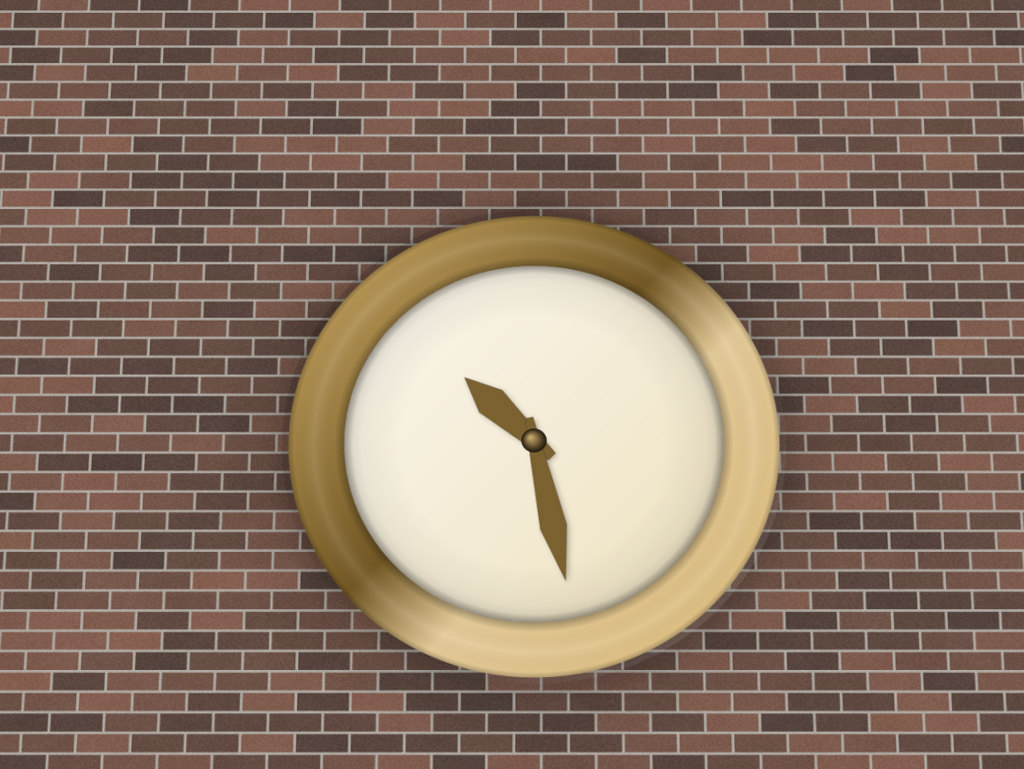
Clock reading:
**10:28**
